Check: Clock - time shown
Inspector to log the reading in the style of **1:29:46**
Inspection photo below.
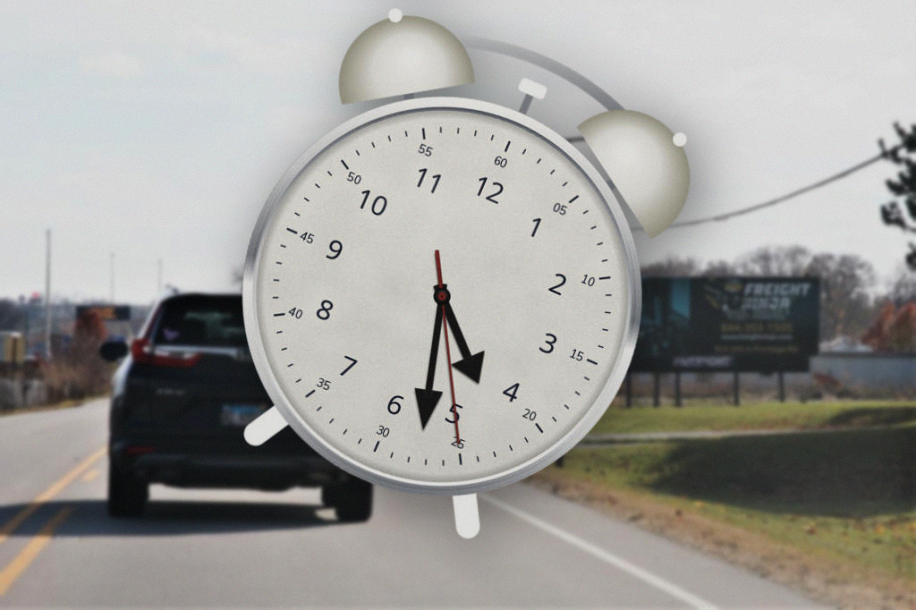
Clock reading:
**4:27:25**
